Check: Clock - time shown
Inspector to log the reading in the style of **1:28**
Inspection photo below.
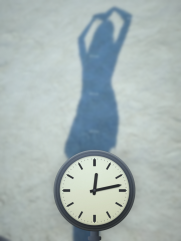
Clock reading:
**12:13**
